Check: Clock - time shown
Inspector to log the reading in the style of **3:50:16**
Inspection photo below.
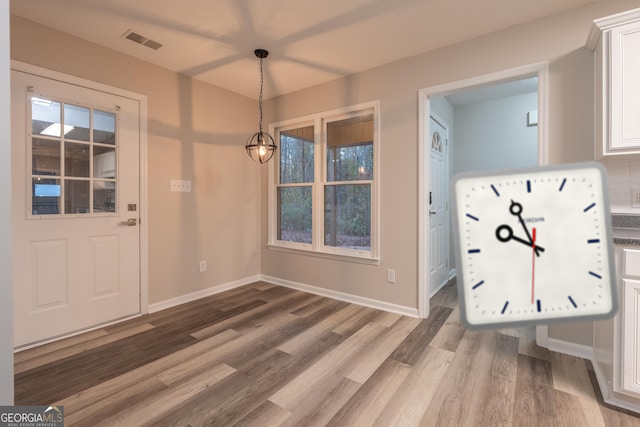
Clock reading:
**9:56:31**
